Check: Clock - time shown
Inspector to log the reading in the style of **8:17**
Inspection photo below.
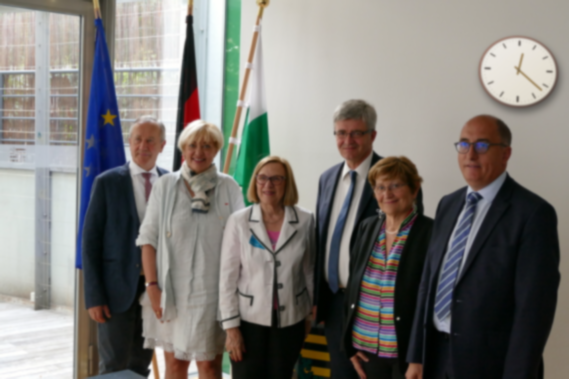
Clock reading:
**12:22**
